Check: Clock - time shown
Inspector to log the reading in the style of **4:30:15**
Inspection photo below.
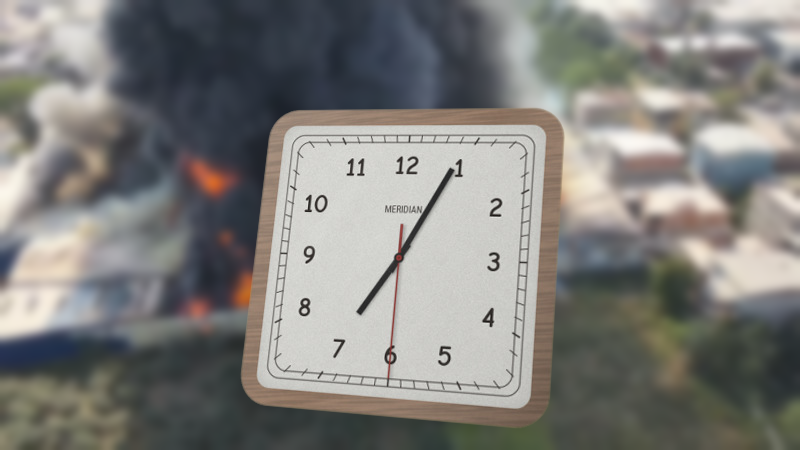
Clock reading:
**7:04:30**
